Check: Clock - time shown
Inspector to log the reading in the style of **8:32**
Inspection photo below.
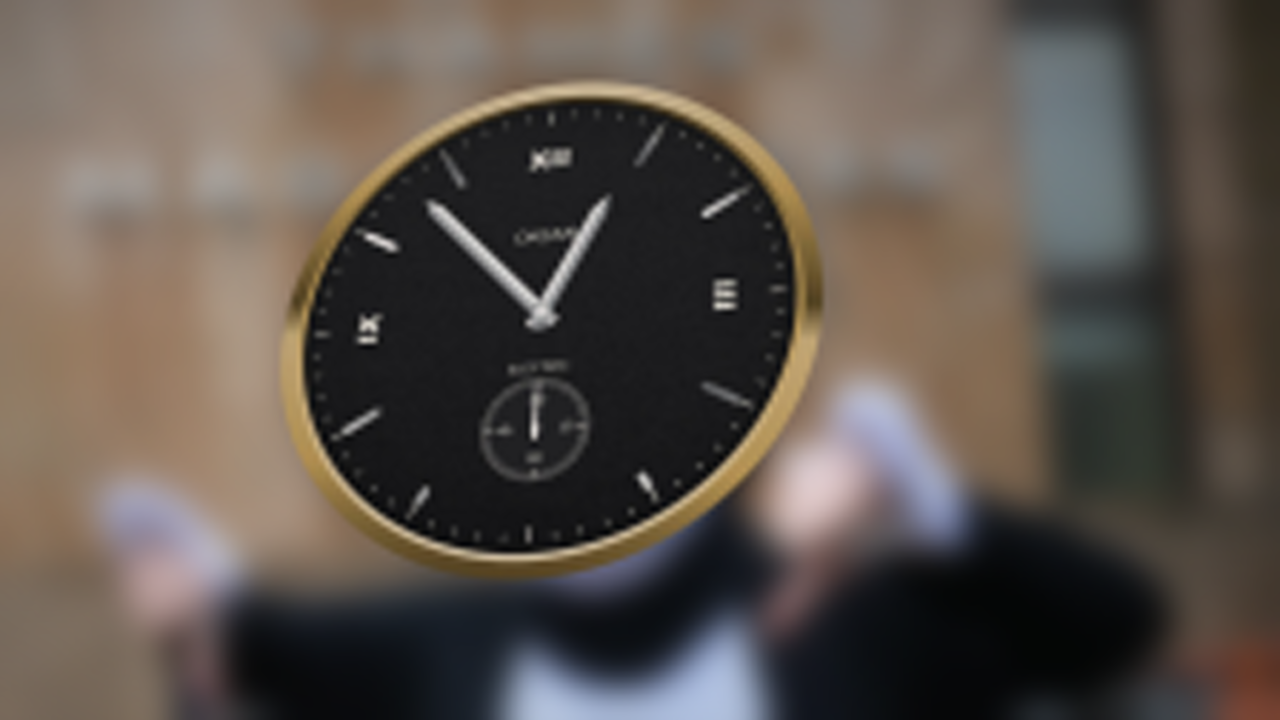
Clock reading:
**12:53**
